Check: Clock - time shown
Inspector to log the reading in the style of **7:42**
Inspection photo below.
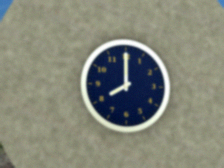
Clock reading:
**8:00**
